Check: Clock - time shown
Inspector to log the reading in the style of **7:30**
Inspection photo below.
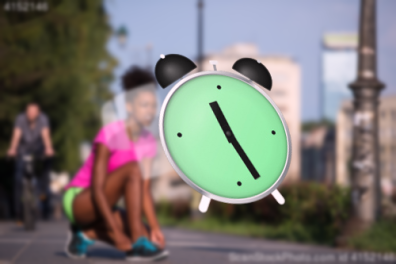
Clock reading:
**11:26**
